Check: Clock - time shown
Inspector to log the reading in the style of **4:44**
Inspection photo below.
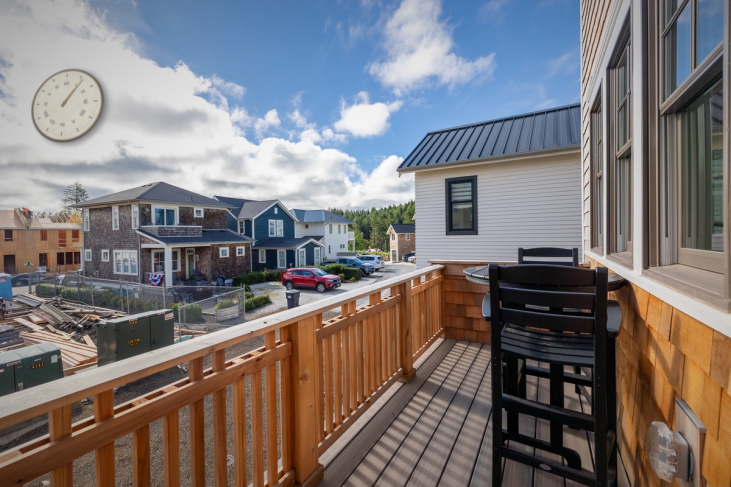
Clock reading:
**1:06**
